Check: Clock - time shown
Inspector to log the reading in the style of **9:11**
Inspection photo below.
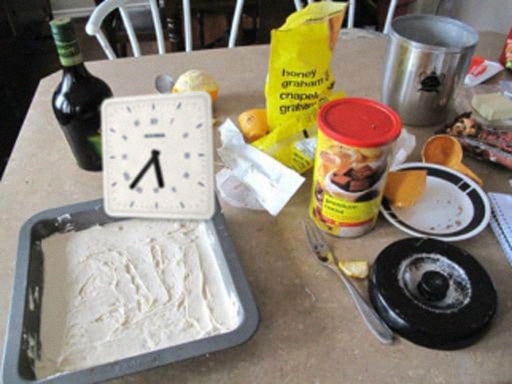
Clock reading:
**5:37**
